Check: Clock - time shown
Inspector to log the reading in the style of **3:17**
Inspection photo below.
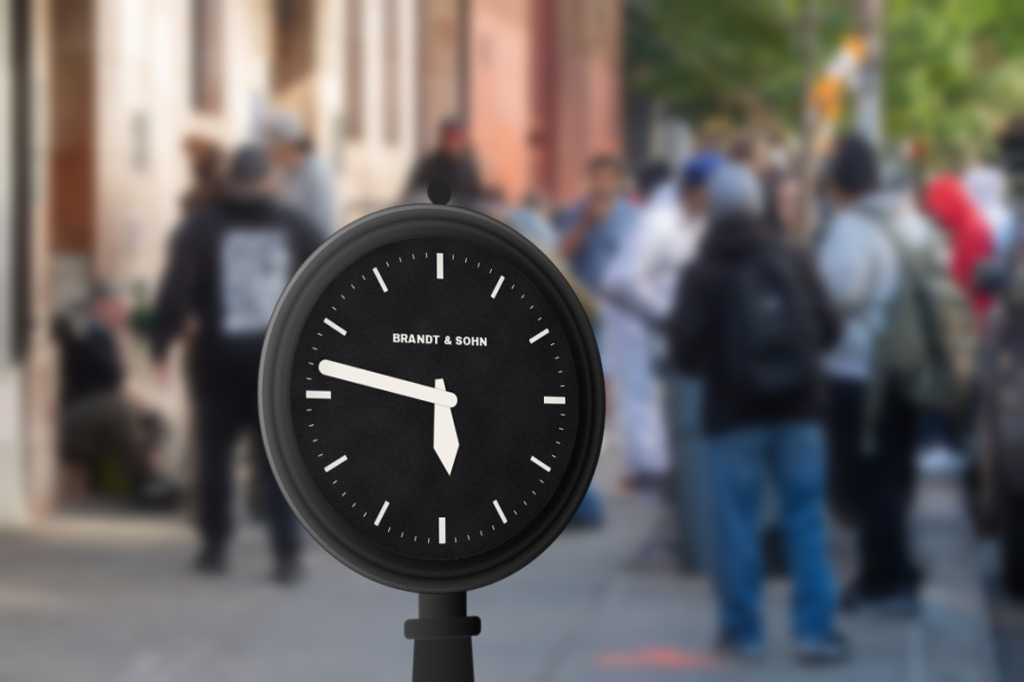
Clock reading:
**5:47**
